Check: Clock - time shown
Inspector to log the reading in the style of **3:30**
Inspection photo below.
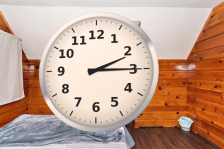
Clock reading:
**2:15**
